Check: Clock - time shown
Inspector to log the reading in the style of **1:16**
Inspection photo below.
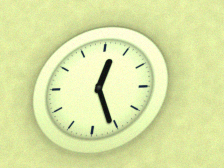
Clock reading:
**12:26**
